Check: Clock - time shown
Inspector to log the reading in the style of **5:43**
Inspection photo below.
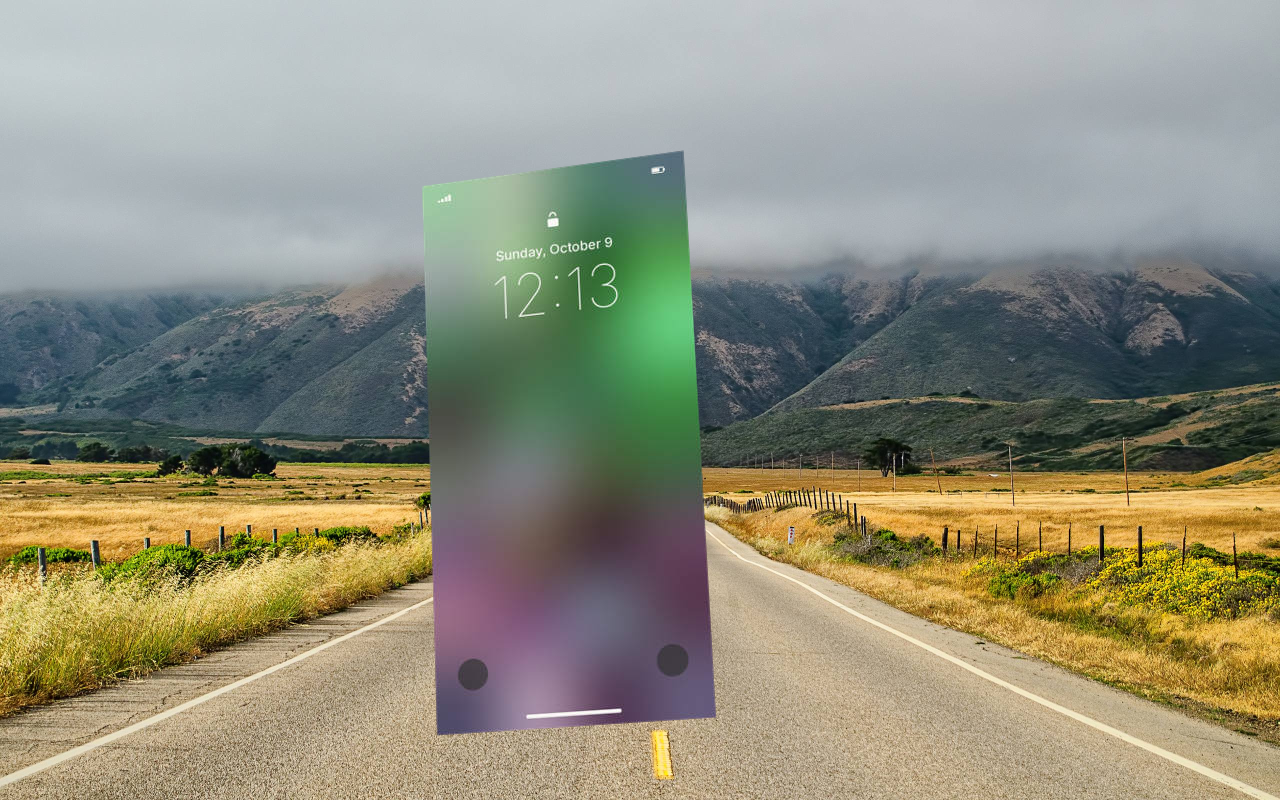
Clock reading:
**12:13**
